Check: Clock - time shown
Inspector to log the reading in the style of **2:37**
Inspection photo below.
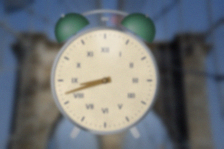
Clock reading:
**8:42**
